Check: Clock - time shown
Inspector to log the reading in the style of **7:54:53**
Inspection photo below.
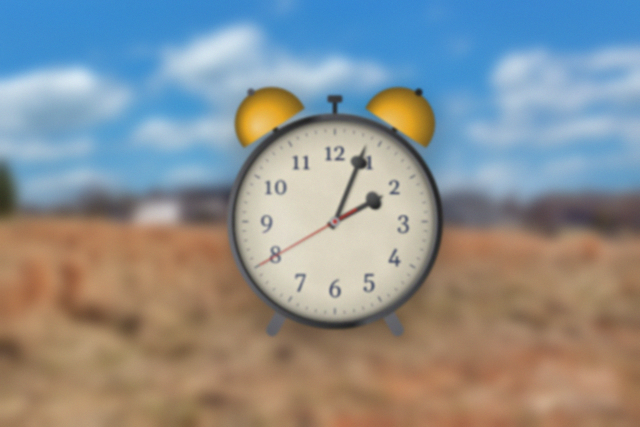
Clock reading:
**2:03:40**
